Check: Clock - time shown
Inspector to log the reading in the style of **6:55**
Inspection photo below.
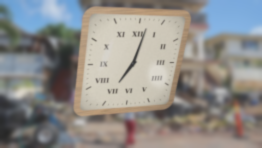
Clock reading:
**7:02**
